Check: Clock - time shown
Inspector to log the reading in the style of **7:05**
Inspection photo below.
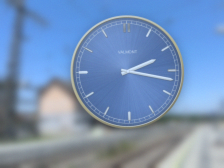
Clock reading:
**2:17**
